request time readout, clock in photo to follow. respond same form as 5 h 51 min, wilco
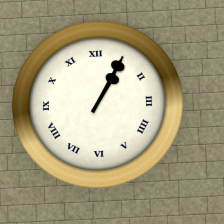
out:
1 h 05 min
